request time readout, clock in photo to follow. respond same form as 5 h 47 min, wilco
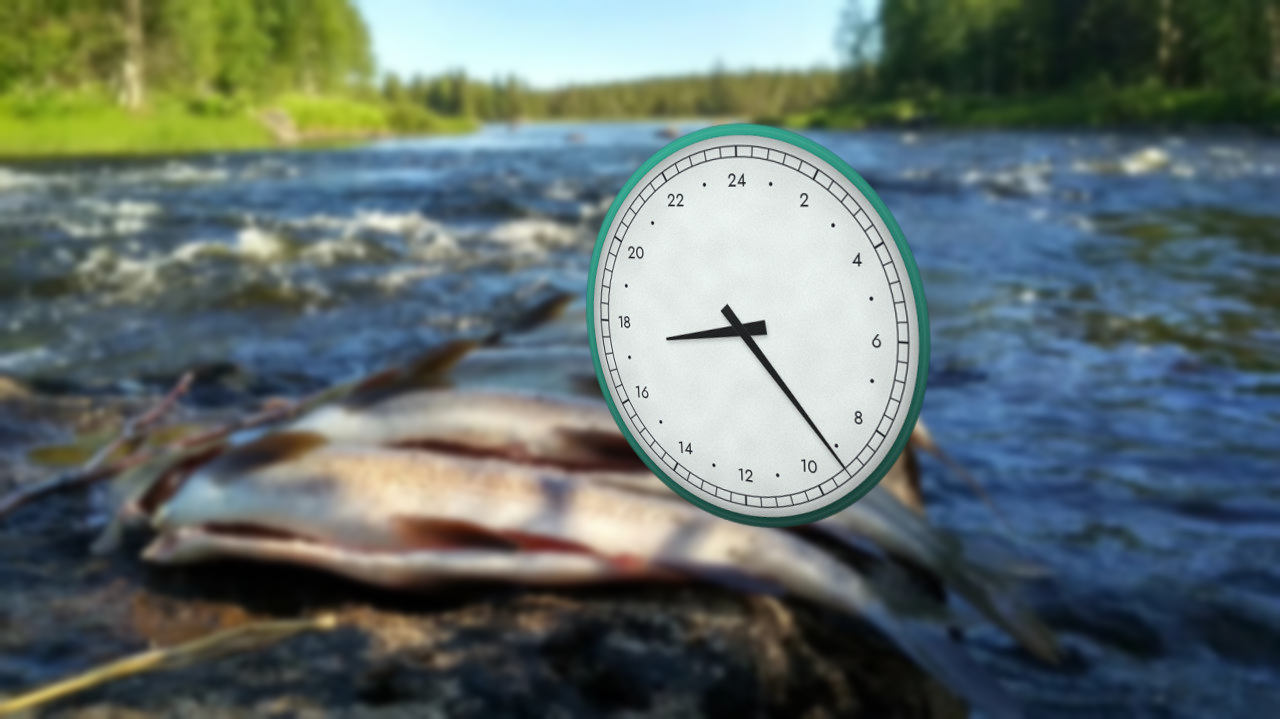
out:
17 h 23 min
